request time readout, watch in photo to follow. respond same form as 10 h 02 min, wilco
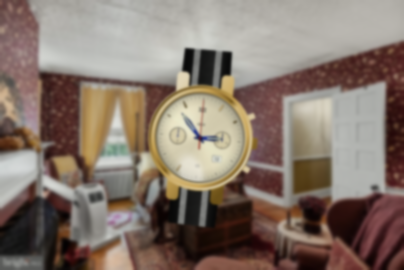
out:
2 h 53 min
